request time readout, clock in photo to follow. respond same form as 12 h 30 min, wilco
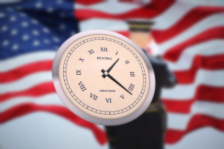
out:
1 h 22 min
